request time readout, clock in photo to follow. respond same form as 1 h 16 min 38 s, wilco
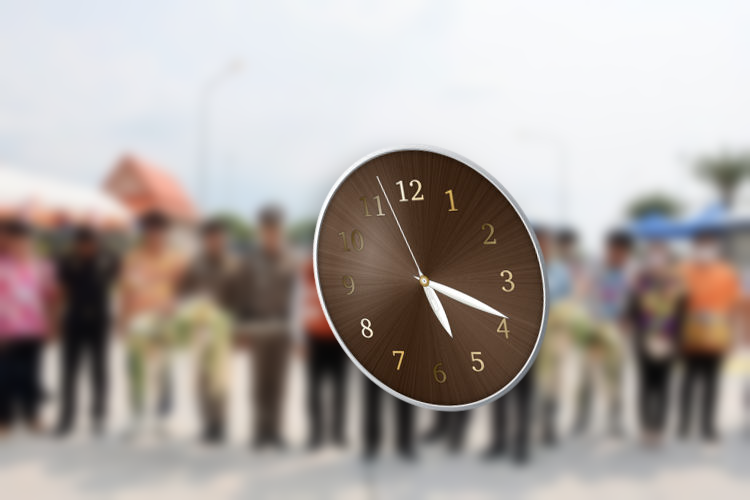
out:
5 h 18 min 57 s
